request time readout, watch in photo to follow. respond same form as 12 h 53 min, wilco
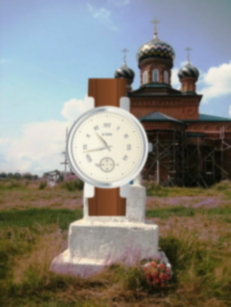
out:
10 h 43 min
